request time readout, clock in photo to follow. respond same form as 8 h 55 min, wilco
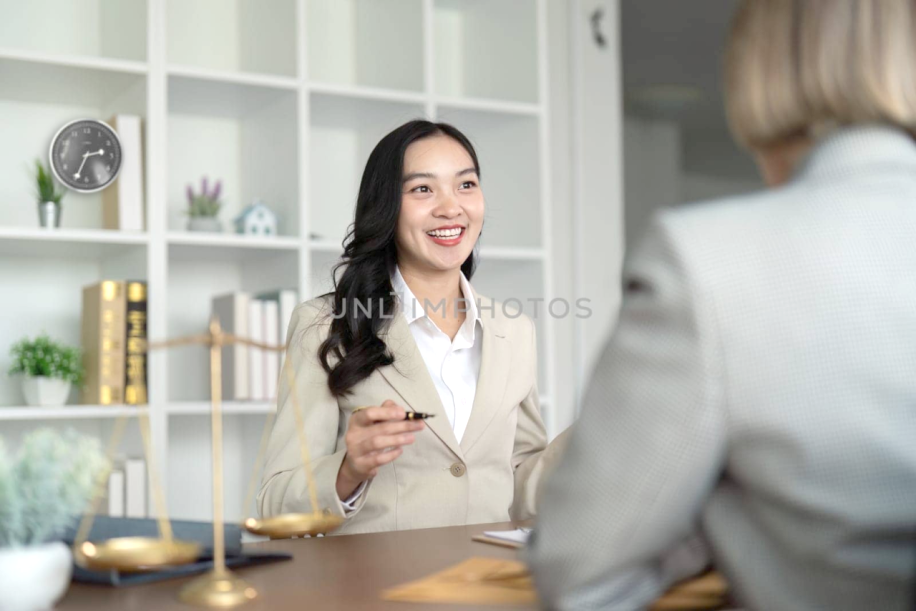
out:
2 h 34 min
